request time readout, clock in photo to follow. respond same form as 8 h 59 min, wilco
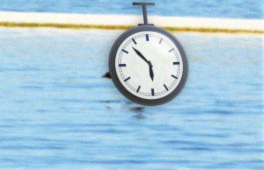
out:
5 h 53 min
